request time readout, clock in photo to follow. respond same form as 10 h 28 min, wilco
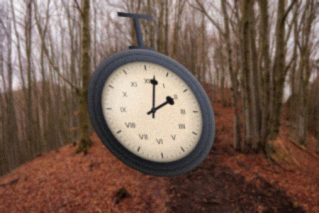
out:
2 h 02 min
